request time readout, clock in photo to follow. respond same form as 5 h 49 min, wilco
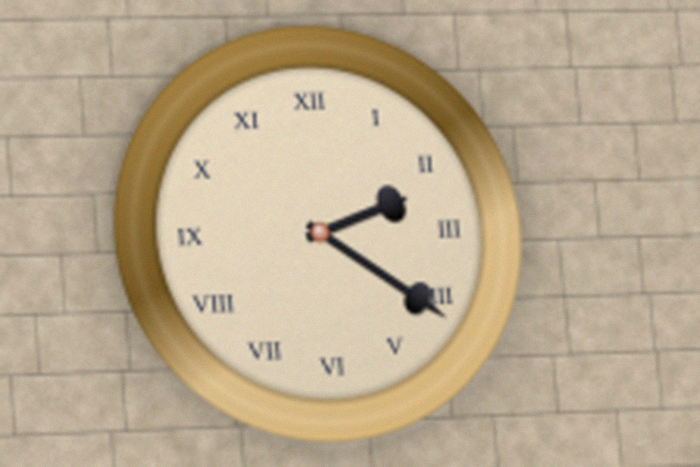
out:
2 h 21 min
